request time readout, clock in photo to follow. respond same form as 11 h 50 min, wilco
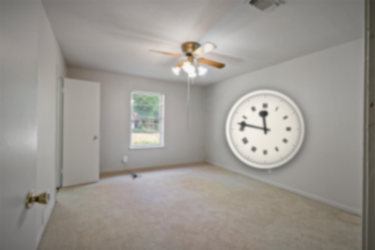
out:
11 h 47 min
